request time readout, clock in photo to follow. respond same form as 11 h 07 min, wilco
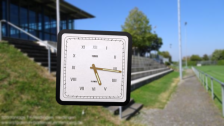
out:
5 h 16 min
